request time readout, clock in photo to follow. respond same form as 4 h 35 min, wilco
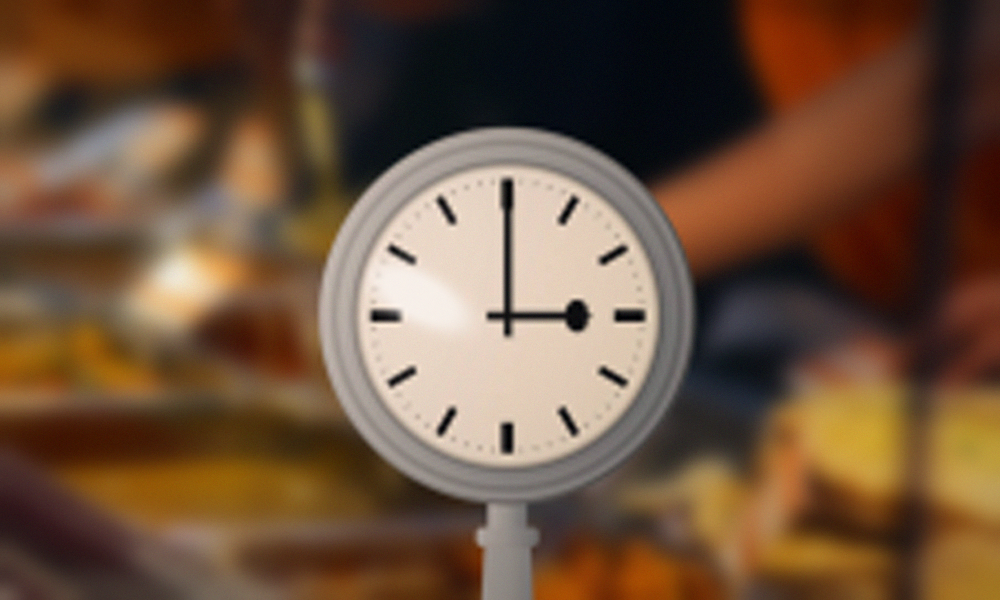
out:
3 h 00 min
